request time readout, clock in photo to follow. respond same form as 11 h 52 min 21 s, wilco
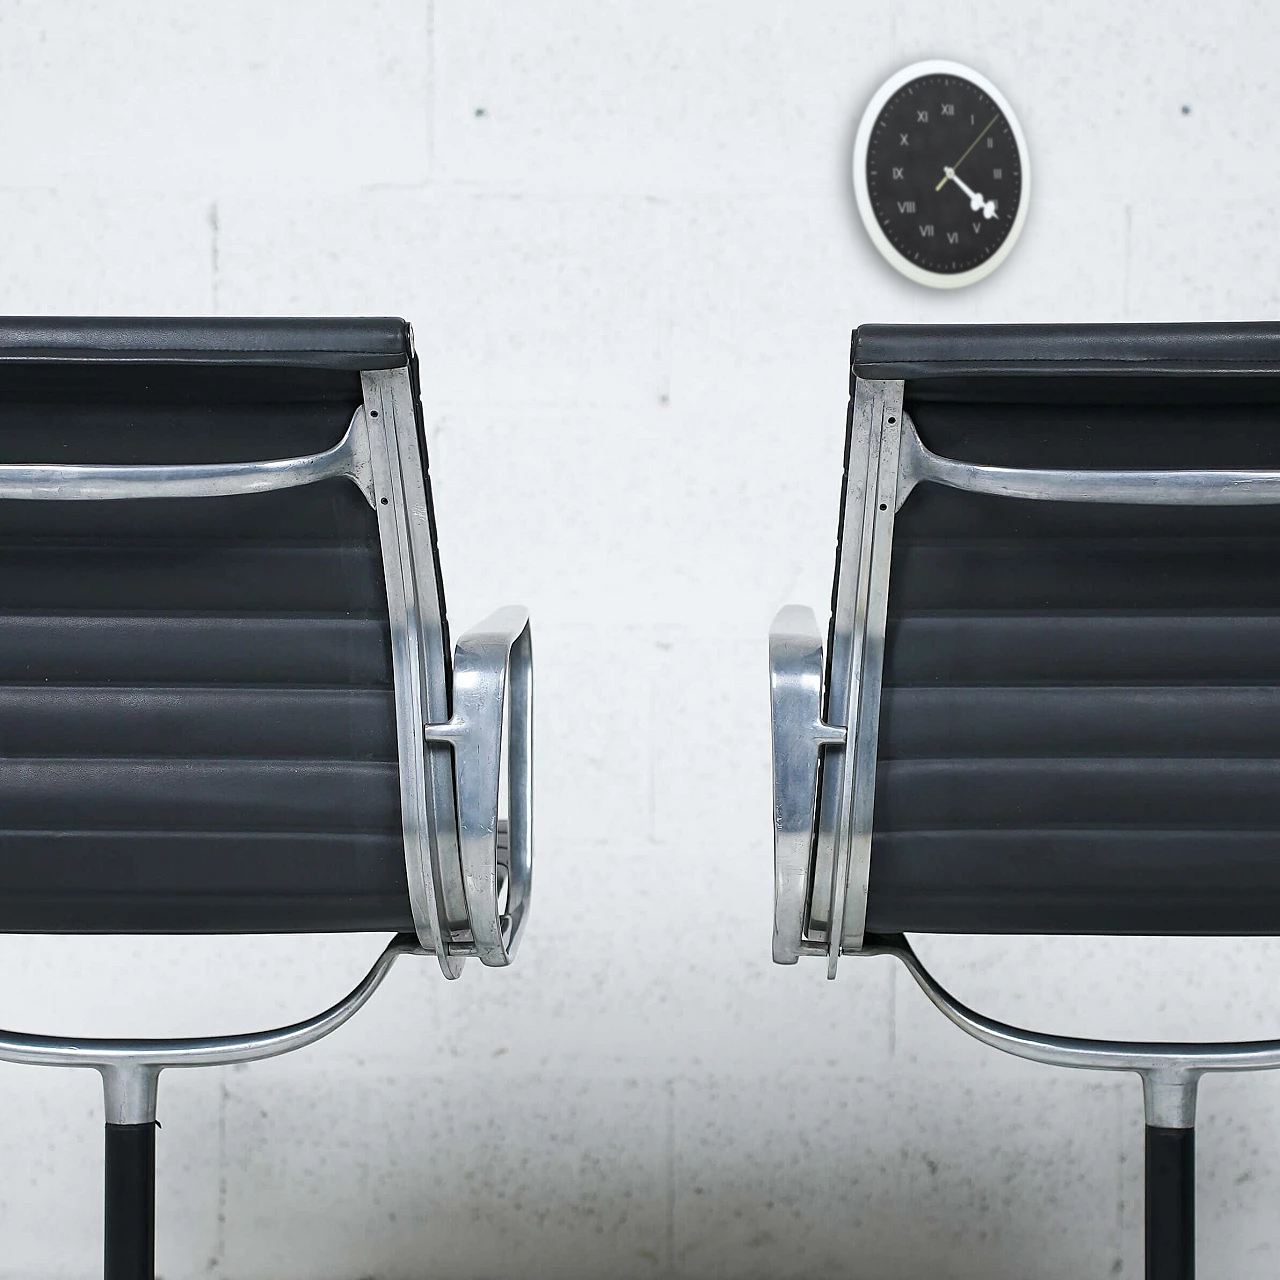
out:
4 h 21 min 08 s
